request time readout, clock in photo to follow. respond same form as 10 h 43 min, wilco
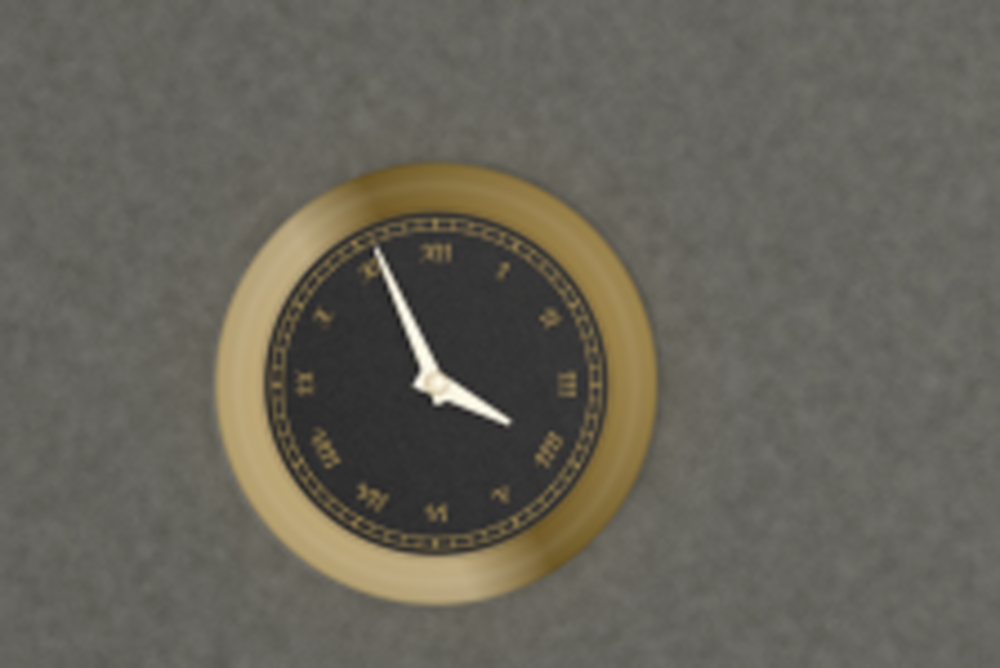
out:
3 h 56 min
